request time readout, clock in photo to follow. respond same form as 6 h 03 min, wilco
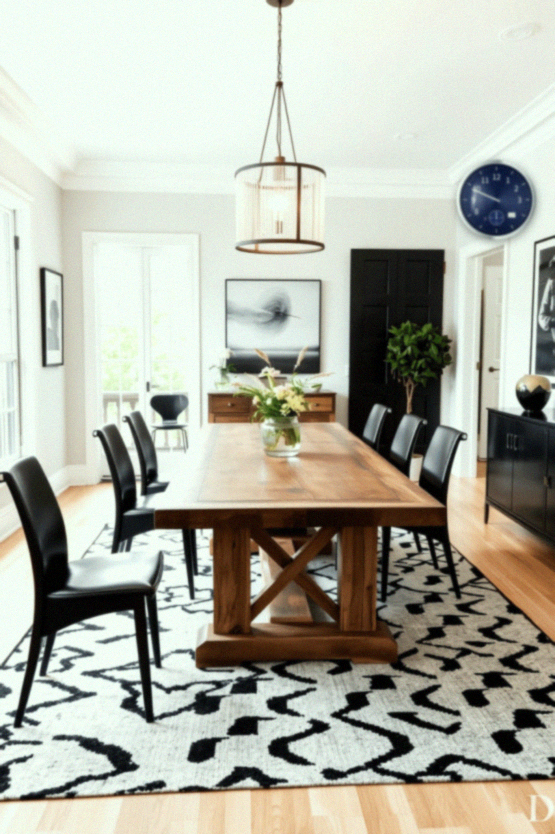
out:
9 h 49 min
